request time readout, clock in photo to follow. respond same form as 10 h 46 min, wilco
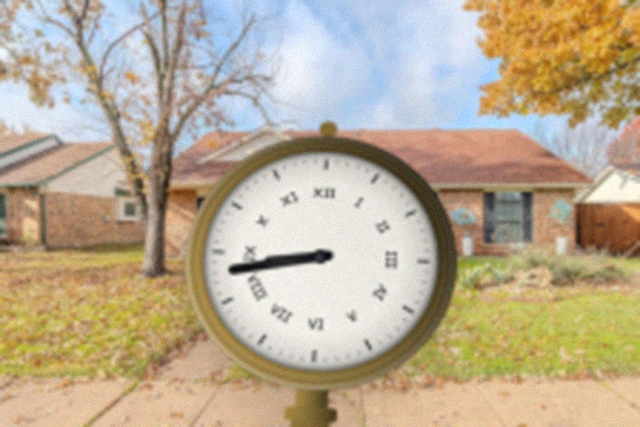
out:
8 h 43 min
